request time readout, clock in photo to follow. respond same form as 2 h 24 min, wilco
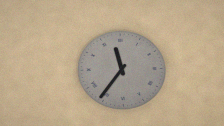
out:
11 h 36 min
